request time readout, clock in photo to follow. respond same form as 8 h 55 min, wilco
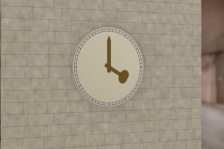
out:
4 h 00 min
